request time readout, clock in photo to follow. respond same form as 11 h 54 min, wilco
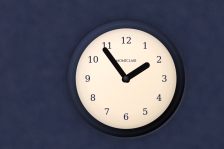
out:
1 h 54 min
